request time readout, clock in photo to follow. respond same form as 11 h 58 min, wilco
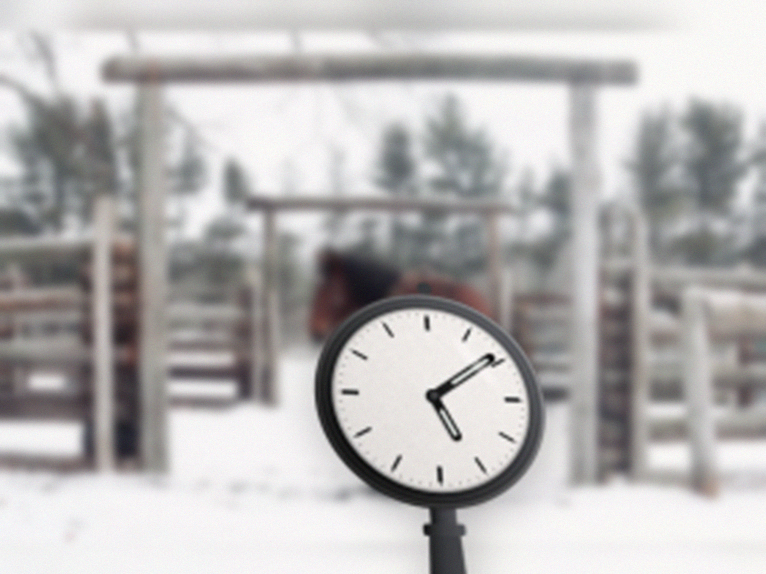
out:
5 h 09 min
